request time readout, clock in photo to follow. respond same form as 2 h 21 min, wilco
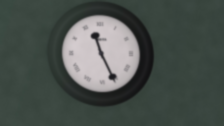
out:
11 h 26 min
